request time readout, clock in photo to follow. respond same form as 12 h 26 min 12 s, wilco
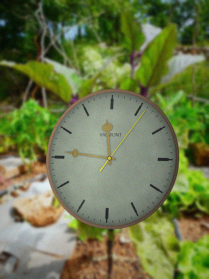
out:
11 h 46 min 06 s
